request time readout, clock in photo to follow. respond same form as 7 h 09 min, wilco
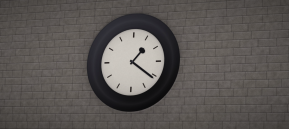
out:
1 h 21 min
